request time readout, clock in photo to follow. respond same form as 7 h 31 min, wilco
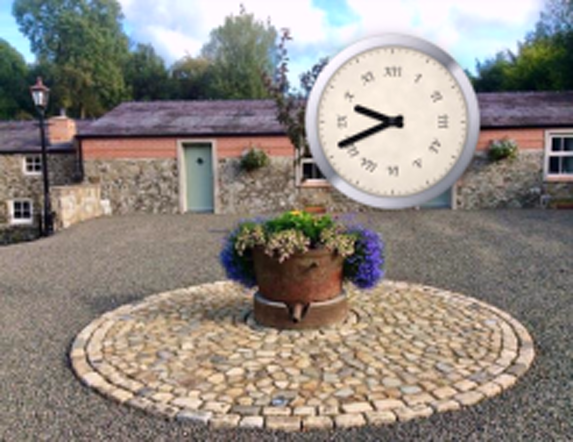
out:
9 h 41 min
